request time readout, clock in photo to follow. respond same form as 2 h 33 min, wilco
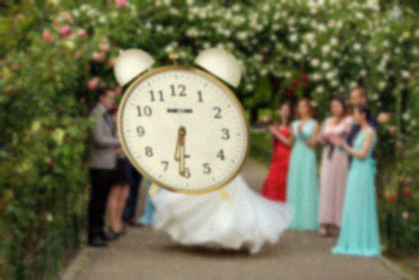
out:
6 h 31 min
